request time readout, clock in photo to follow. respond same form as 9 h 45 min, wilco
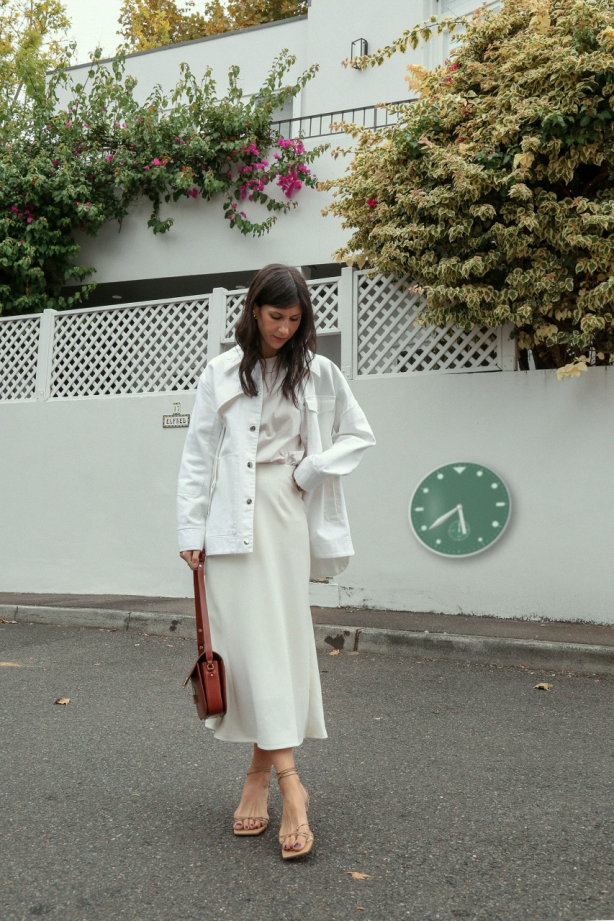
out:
5 h 39 min
